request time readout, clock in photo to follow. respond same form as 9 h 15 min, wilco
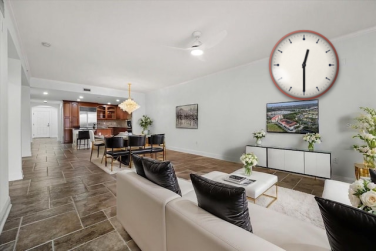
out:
12 h 30 min
